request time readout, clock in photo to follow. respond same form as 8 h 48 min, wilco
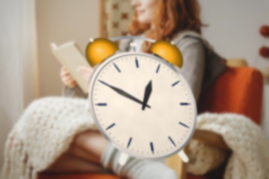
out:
12 h 50 min
